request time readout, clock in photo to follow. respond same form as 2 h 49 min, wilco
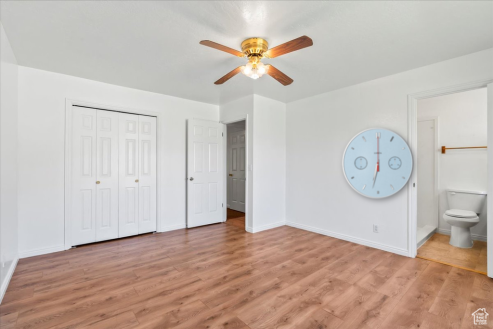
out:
6 h 32 min
